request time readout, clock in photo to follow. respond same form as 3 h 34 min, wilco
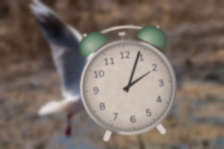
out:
2 h 04 min
